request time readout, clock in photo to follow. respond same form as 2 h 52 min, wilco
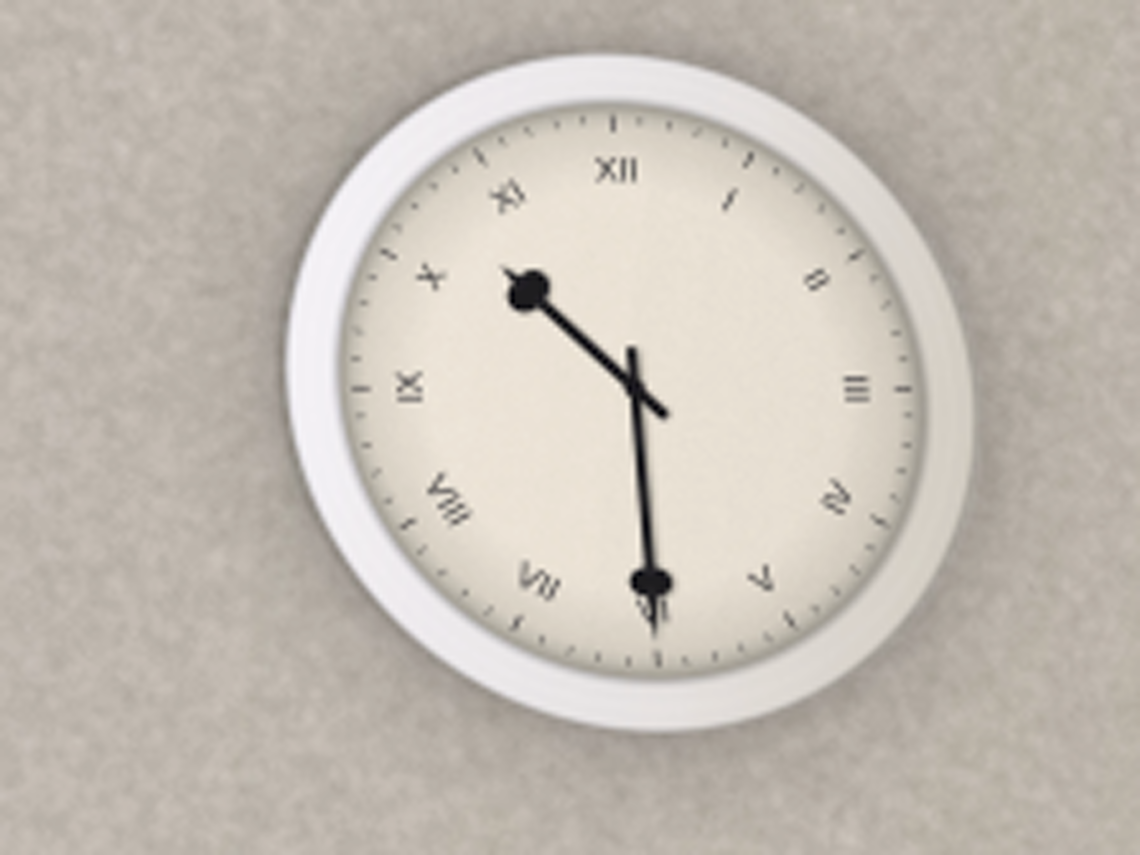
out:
10 h 30 min
